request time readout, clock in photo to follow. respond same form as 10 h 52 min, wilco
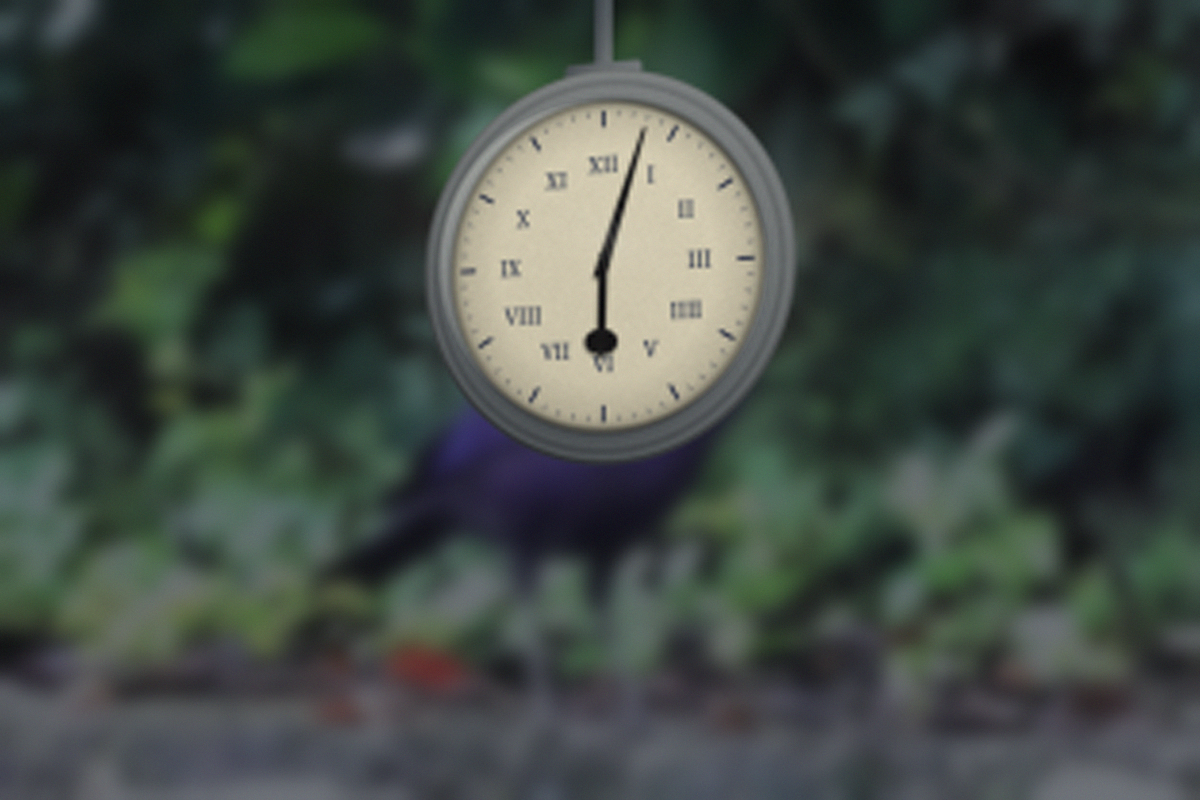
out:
6 h 03 min
